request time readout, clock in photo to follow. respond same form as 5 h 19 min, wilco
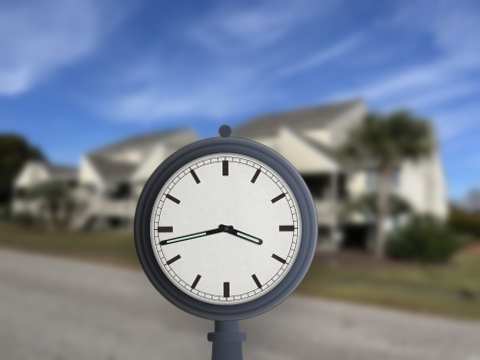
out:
3 h 43 min
